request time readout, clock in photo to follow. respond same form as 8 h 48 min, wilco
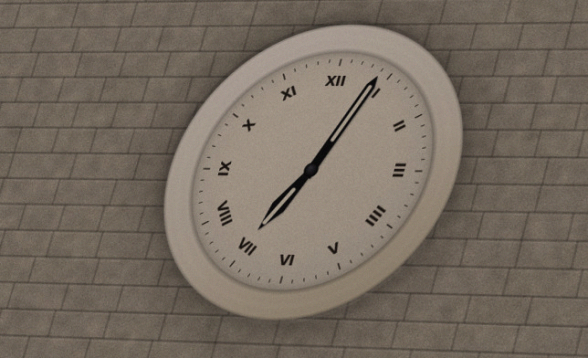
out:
7 h 04 min
